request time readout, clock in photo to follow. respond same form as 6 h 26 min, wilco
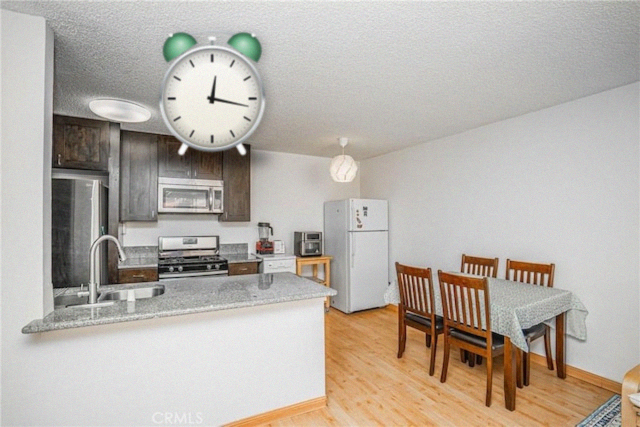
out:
12 h 17 min
